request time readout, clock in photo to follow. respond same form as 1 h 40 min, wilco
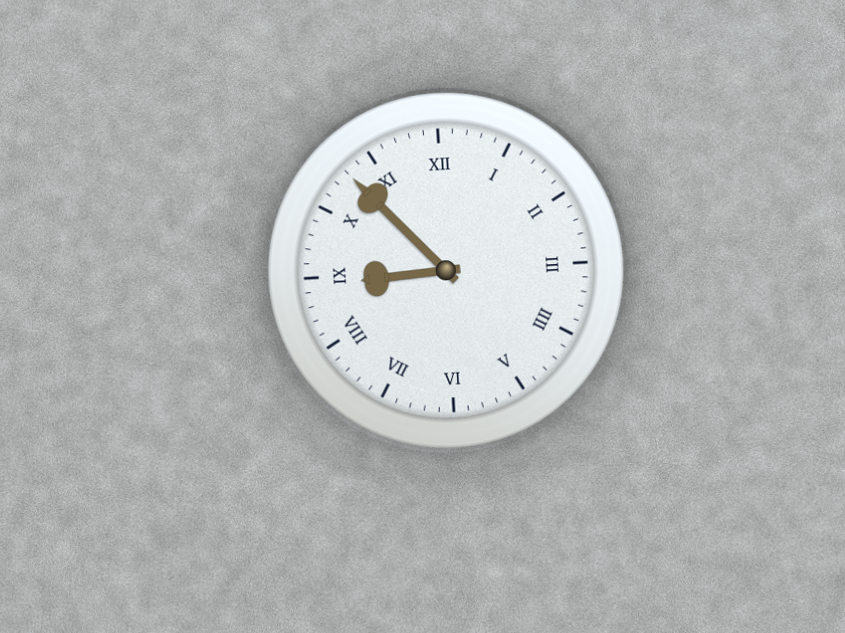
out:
8 h 53 min
